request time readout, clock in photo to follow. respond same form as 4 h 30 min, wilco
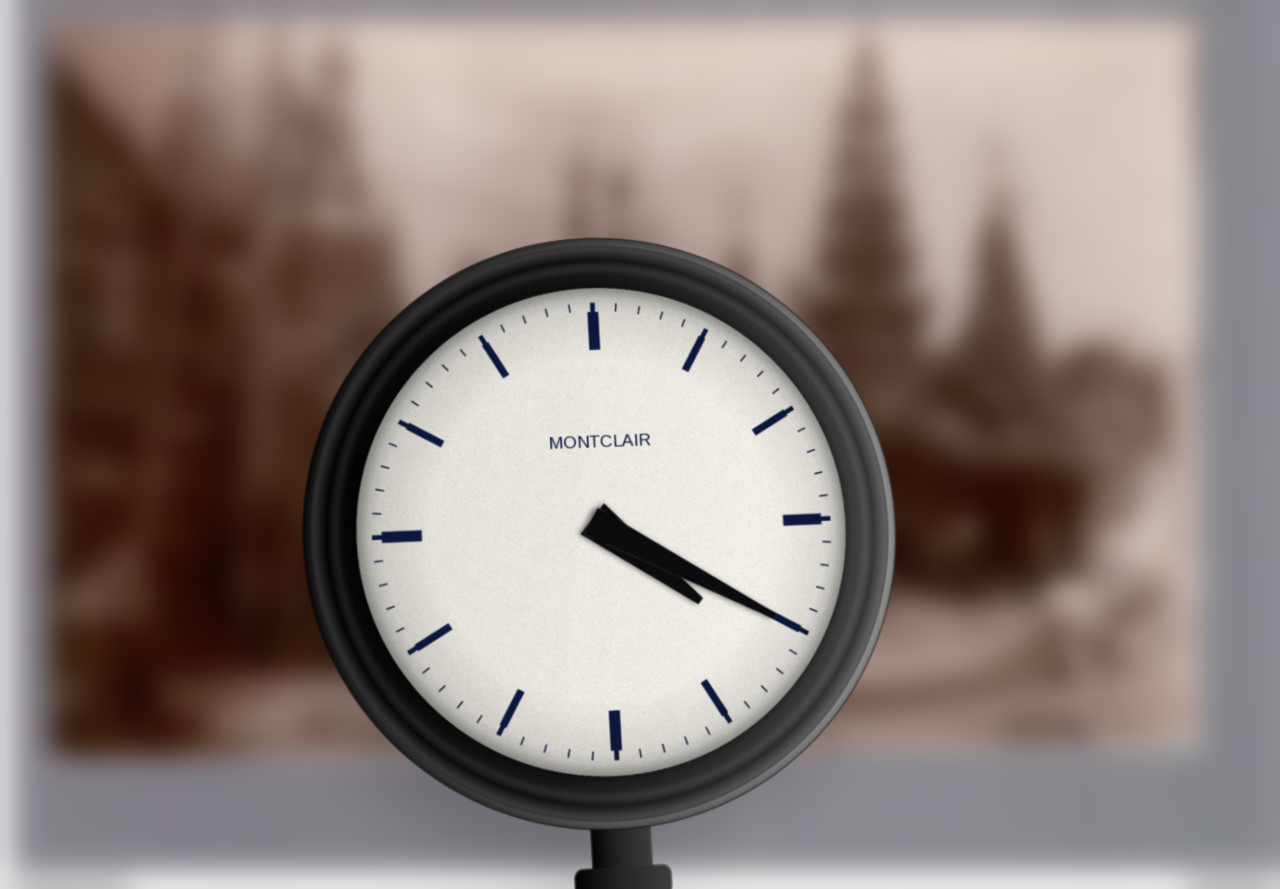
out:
4 h 20 min
